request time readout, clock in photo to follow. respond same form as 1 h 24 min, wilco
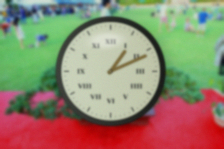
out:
1 h 11 min
